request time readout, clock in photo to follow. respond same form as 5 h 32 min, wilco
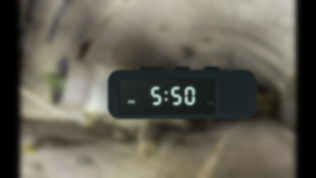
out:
5 h 50 min
